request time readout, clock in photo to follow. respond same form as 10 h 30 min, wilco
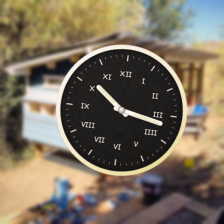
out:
10 h 17 min
